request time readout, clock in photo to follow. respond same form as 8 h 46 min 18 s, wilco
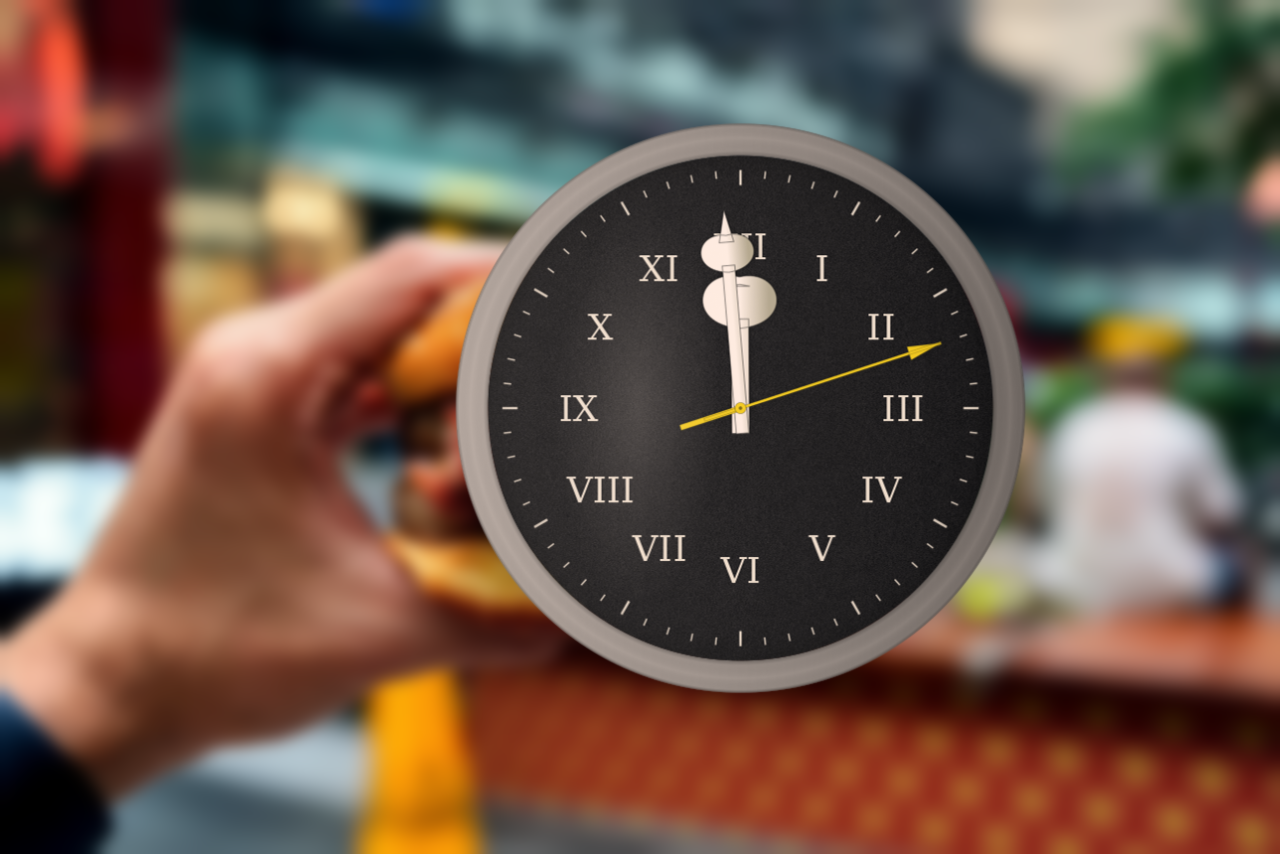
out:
11 h 59 min 12 s
